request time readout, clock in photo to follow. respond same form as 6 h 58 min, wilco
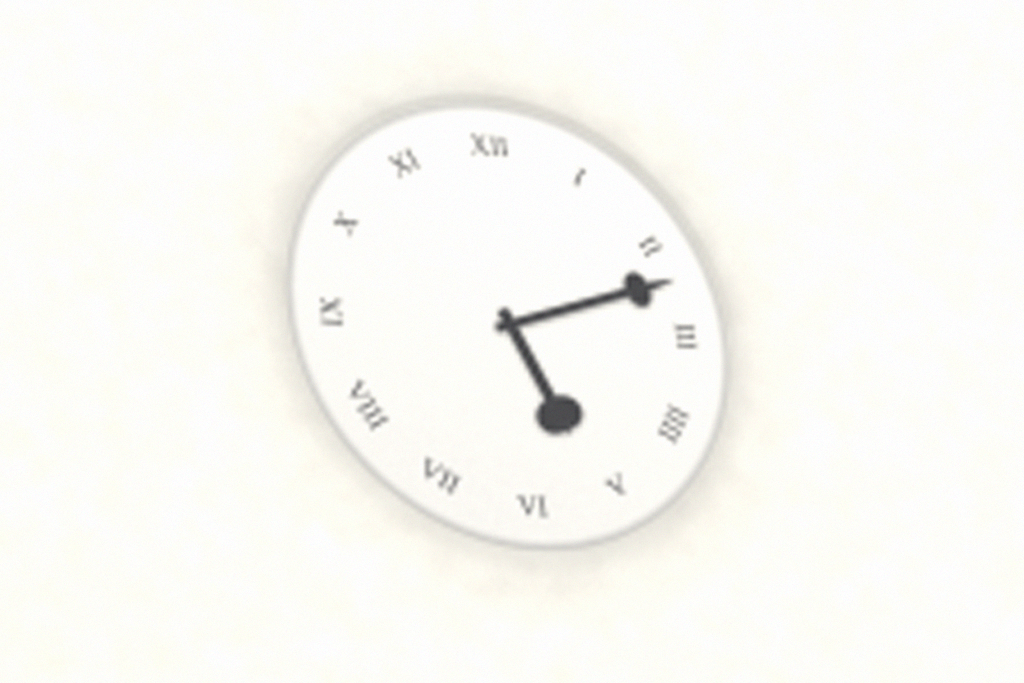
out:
5 h 12 min
